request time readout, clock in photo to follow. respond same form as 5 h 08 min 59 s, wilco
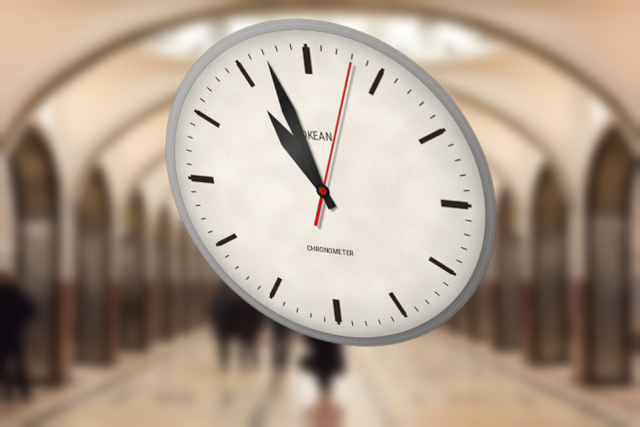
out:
10 h 57 min 03 s
